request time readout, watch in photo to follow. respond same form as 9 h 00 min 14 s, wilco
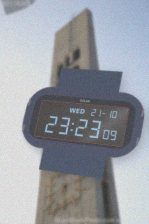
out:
23 h 23 min 09 s
